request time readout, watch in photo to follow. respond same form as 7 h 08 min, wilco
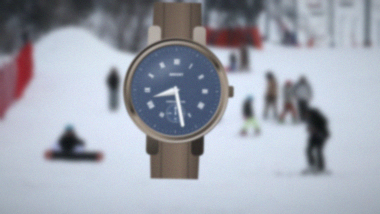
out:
8 h 28 min
